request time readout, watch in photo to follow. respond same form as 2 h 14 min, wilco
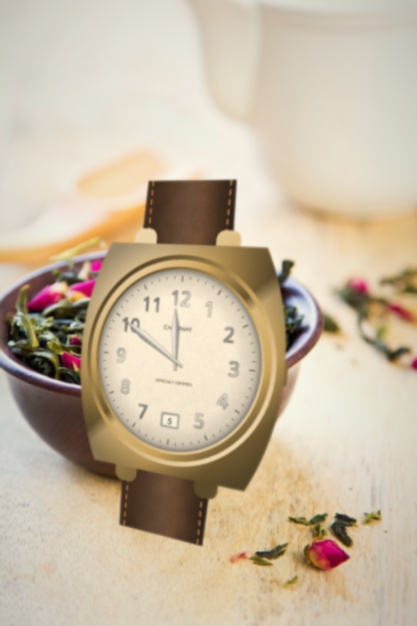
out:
11 h 50 min
